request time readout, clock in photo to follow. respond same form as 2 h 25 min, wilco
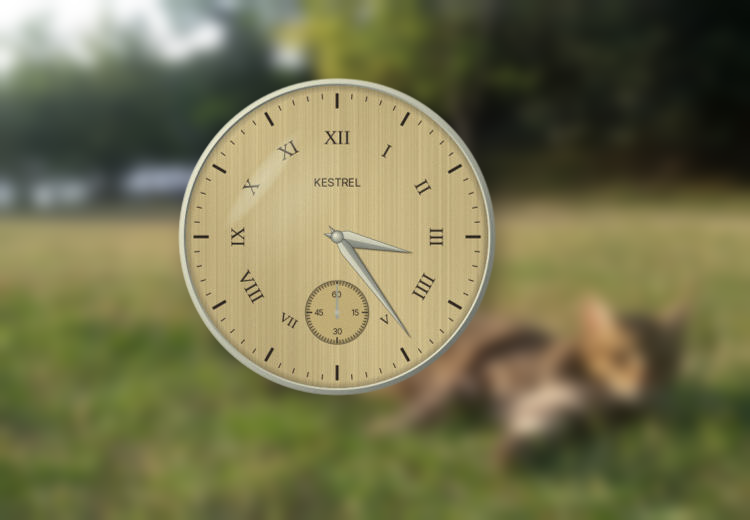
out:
3 h 24 min
